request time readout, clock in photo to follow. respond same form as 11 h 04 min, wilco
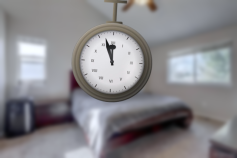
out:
11 h 57 min
